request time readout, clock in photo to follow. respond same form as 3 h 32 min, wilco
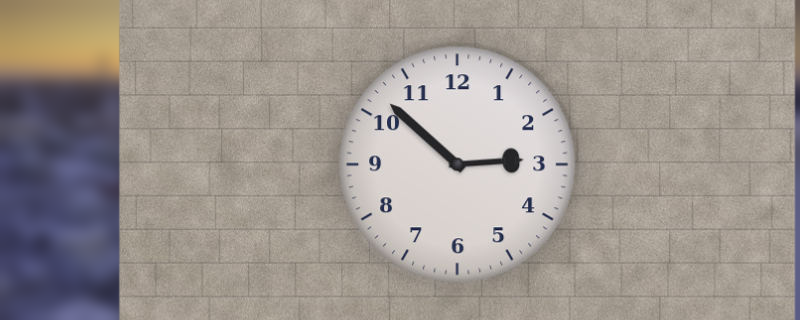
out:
2 h 52 min
